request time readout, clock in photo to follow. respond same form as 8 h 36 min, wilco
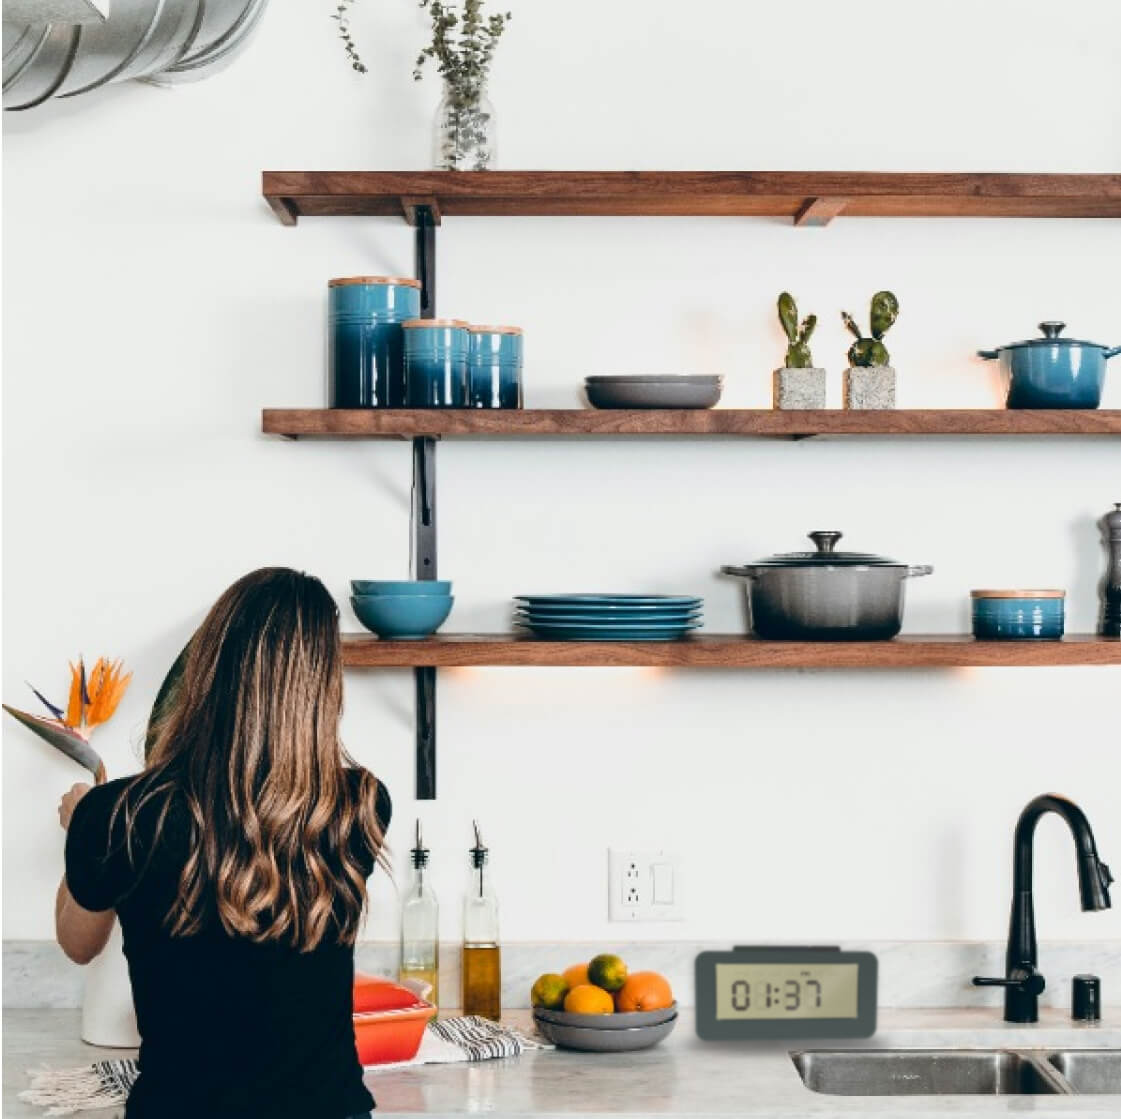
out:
1 h 37 min
